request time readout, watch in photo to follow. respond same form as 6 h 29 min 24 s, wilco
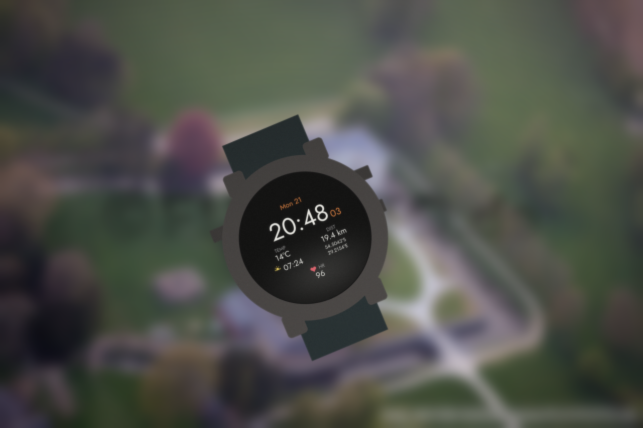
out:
20 h 48 min 03 s
